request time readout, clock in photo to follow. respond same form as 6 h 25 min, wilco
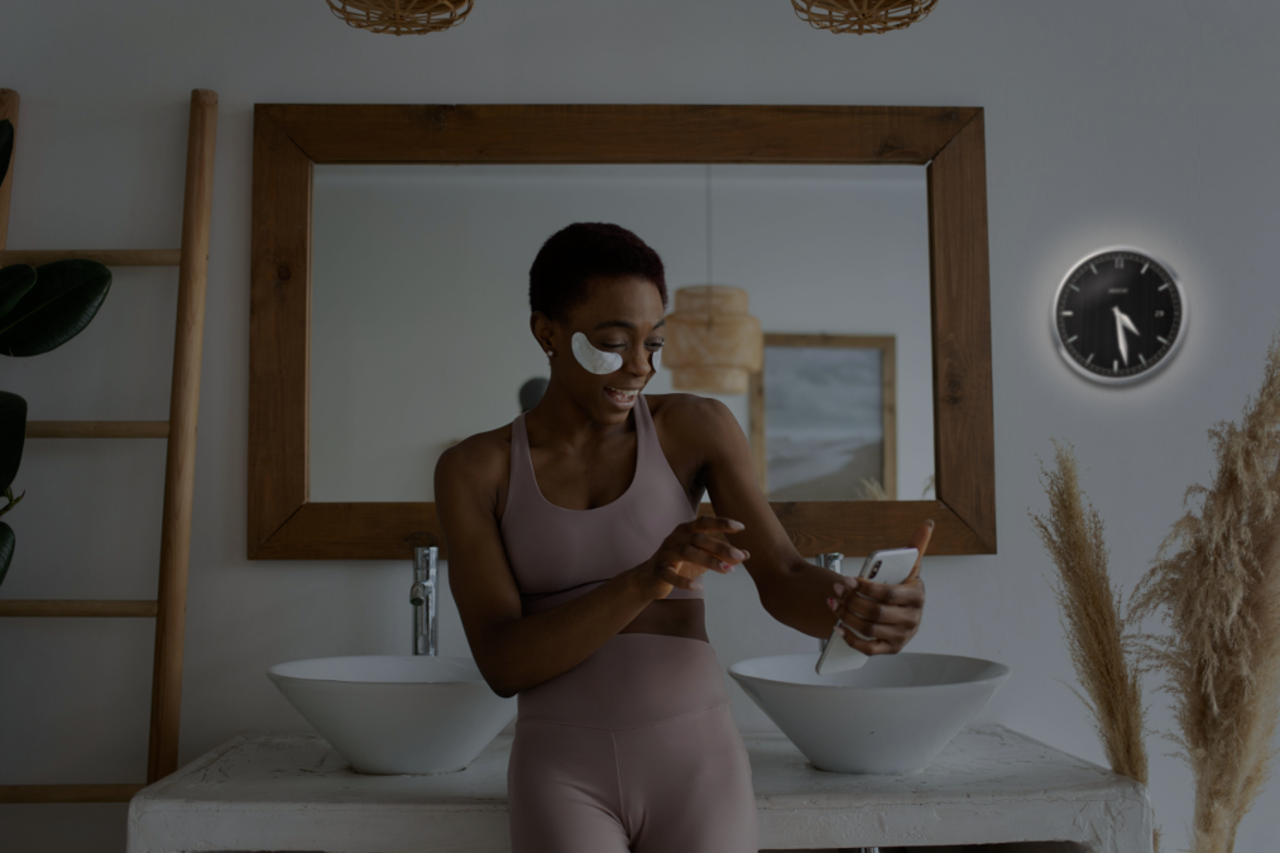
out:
4 h 28 min
